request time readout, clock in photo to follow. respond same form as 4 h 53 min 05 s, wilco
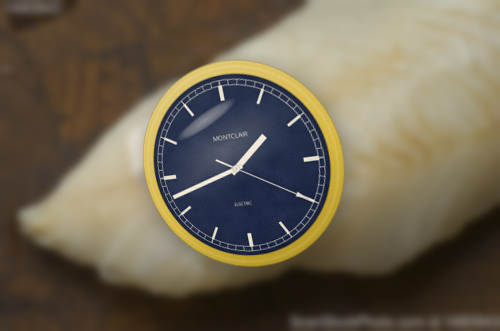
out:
1 h 42 min 20 s
